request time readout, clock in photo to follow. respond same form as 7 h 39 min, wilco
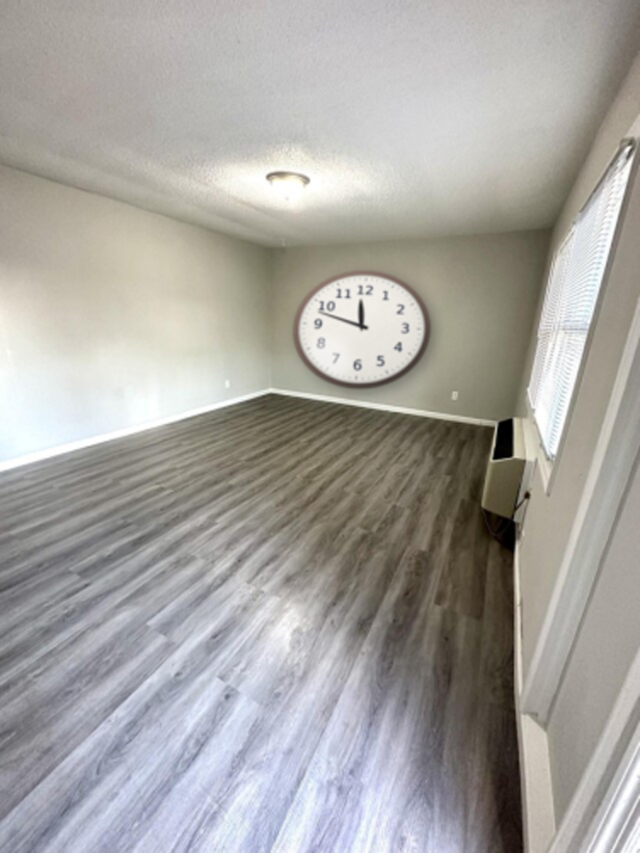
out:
11 h 48 min
